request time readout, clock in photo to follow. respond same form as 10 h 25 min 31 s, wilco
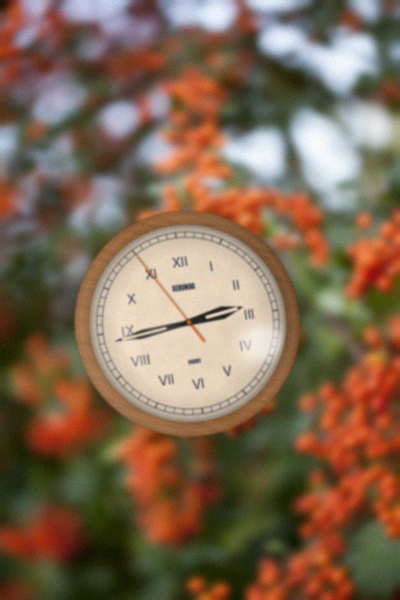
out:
2 h 43 min 55 s
